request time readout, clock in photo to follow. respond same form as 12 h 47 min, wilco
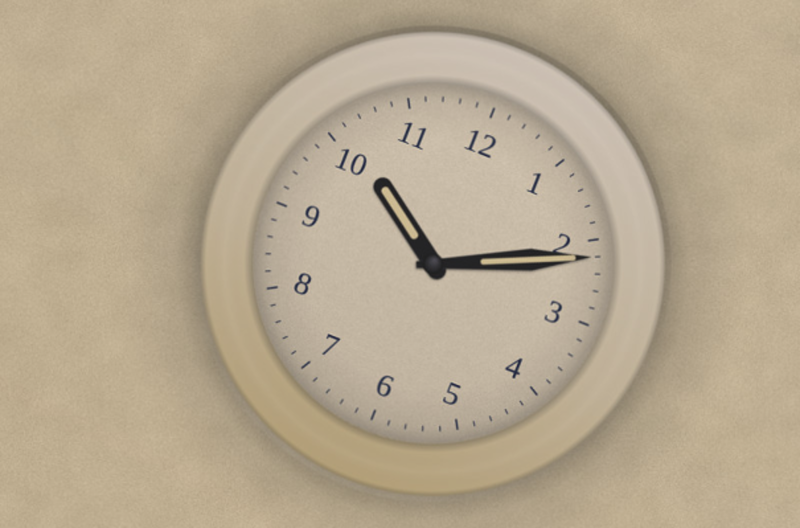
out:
10 h 11 min
